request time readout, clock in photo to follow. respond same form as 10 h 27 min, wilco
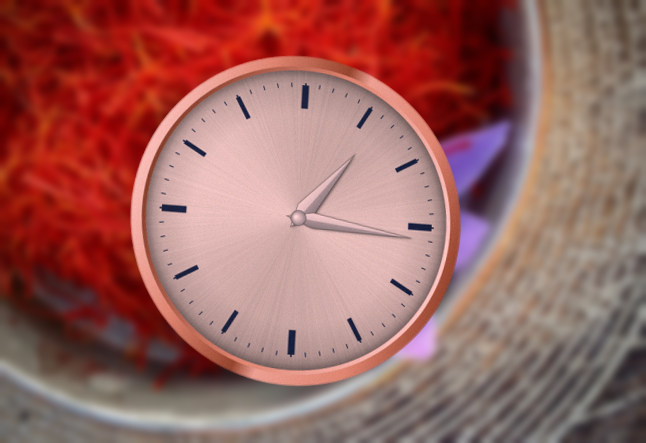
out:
1 h 16 min
